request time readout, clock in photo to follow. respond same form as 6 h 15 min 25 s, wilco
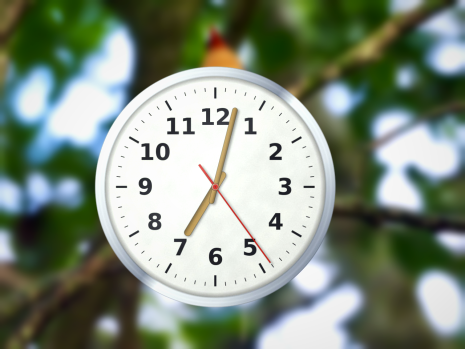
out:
7 h 02 min 24 s
